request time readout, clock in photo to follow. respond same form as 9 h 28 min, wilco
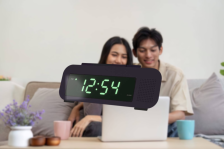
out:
12 h 54 min
